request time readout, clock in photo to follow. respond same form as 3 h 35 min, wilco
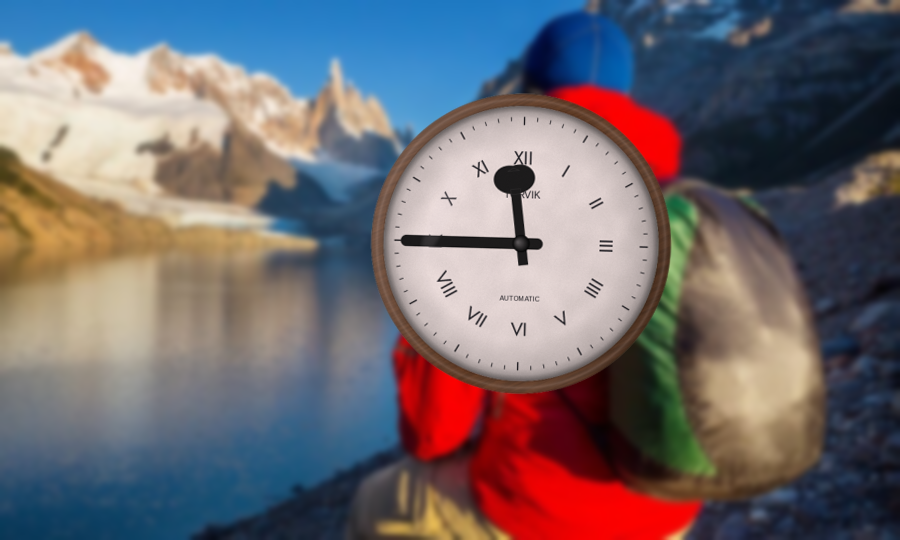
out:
11 h 45 min
